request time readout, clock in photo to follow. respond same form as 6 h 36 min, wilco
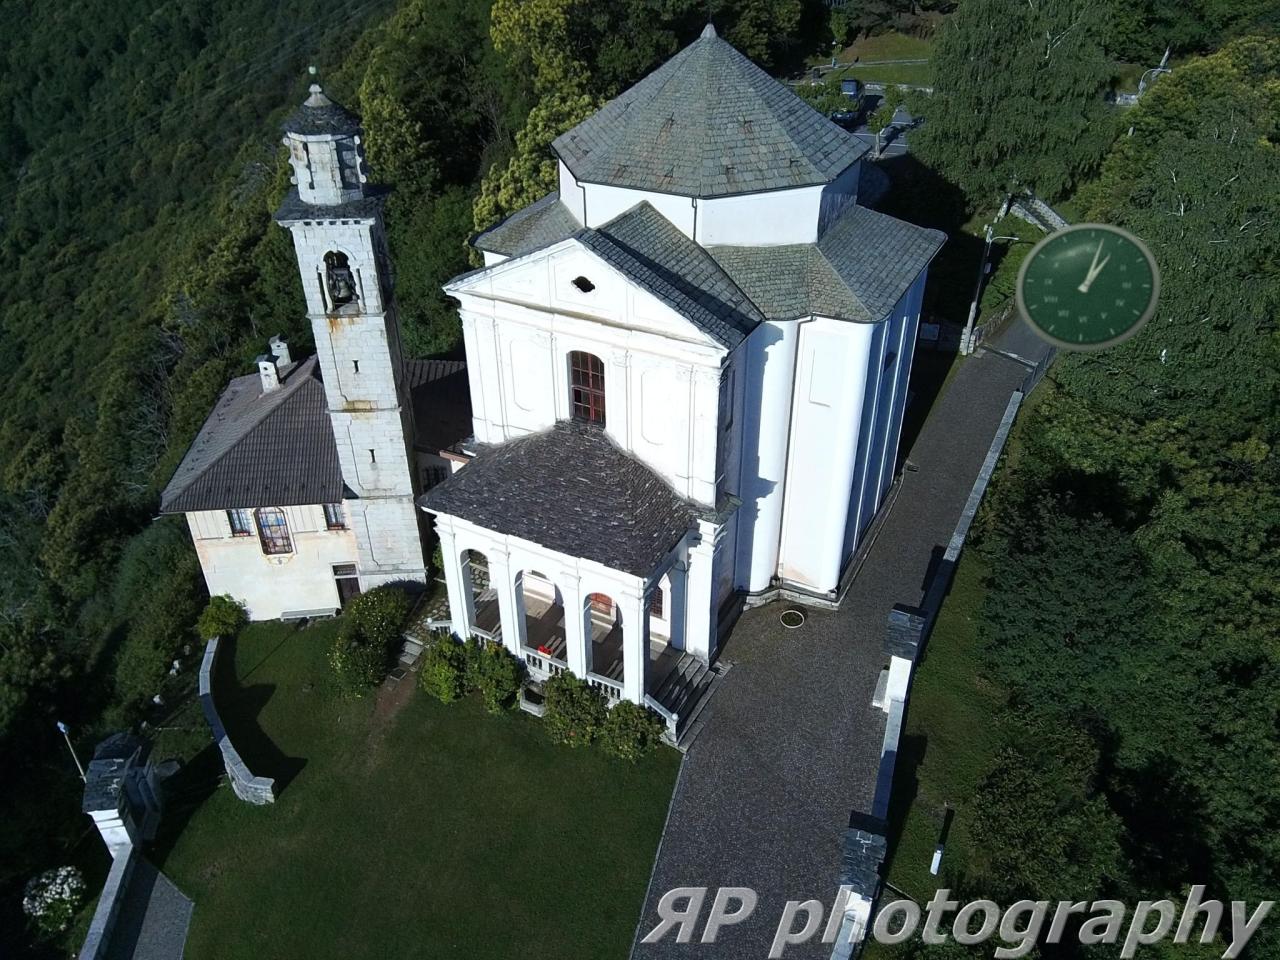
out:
1 h 02 min
